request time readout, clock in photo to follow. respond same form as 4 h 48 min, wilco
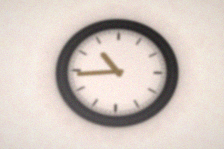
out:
10 h 44 min
